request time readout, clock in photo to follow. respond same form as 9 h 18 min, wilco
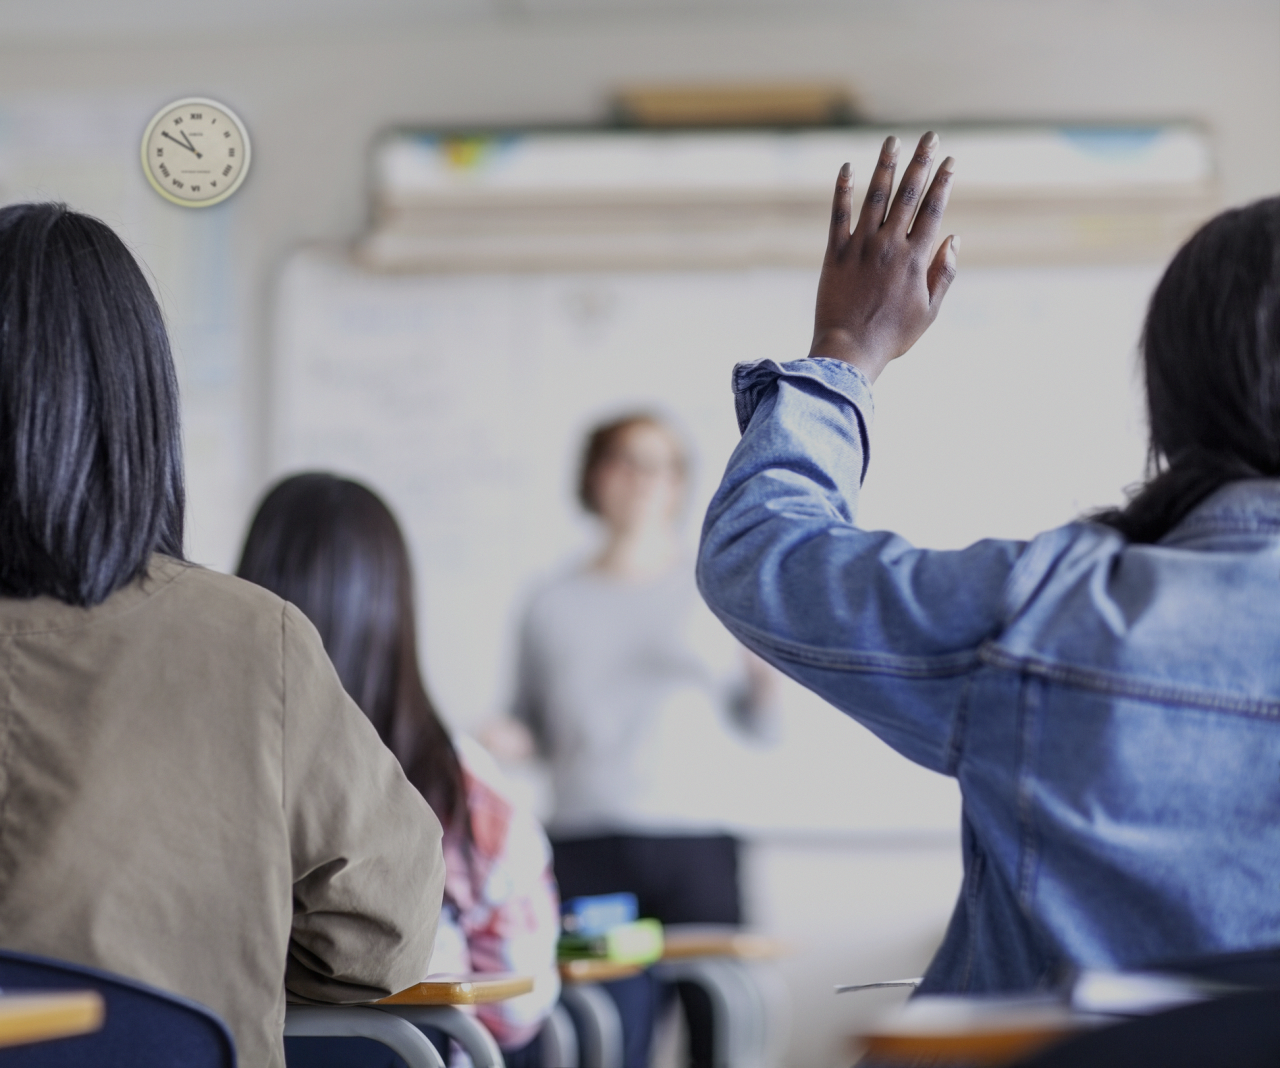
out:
10 h 50 min
